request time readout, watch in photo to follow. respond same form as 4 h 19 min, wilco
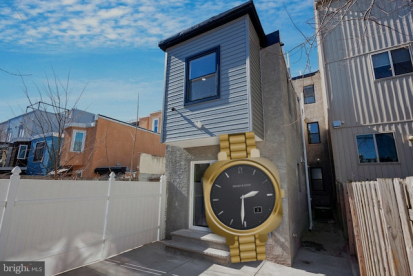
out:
2 h 31 min
